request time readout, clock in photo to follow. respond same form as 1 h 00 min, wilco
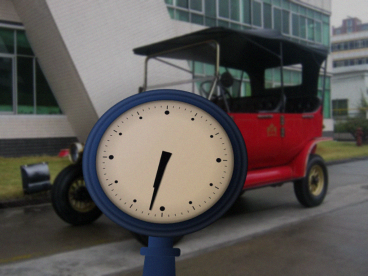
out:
6 h 32 min
